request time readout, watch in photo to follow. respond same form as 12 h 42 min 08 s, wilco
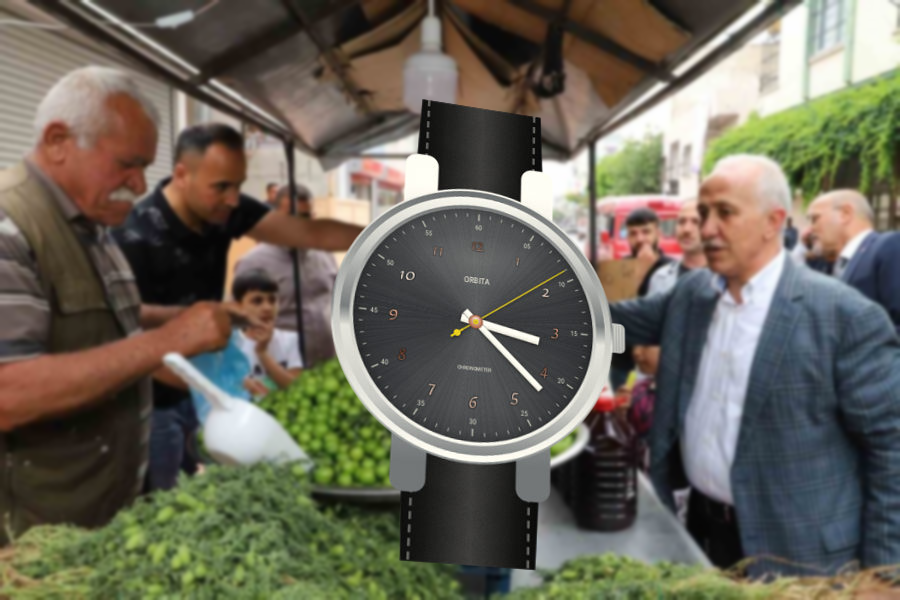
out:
3 h 22 min 09 s
